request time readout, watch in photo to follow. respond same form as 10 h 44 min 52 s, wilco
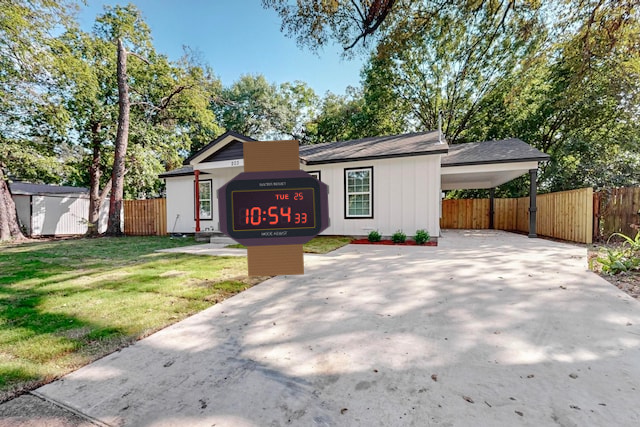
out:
10 h 54 min 33 s
